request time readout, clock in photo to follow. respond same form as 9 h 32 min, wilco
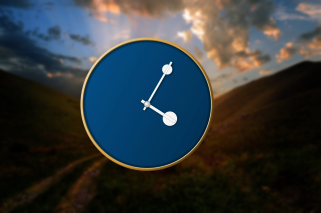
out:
4 h 05 min
